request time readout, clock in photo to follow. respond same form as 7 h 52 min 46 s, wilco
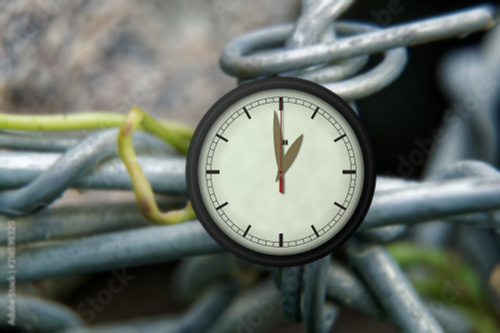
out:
12 h 59 min 00 s
